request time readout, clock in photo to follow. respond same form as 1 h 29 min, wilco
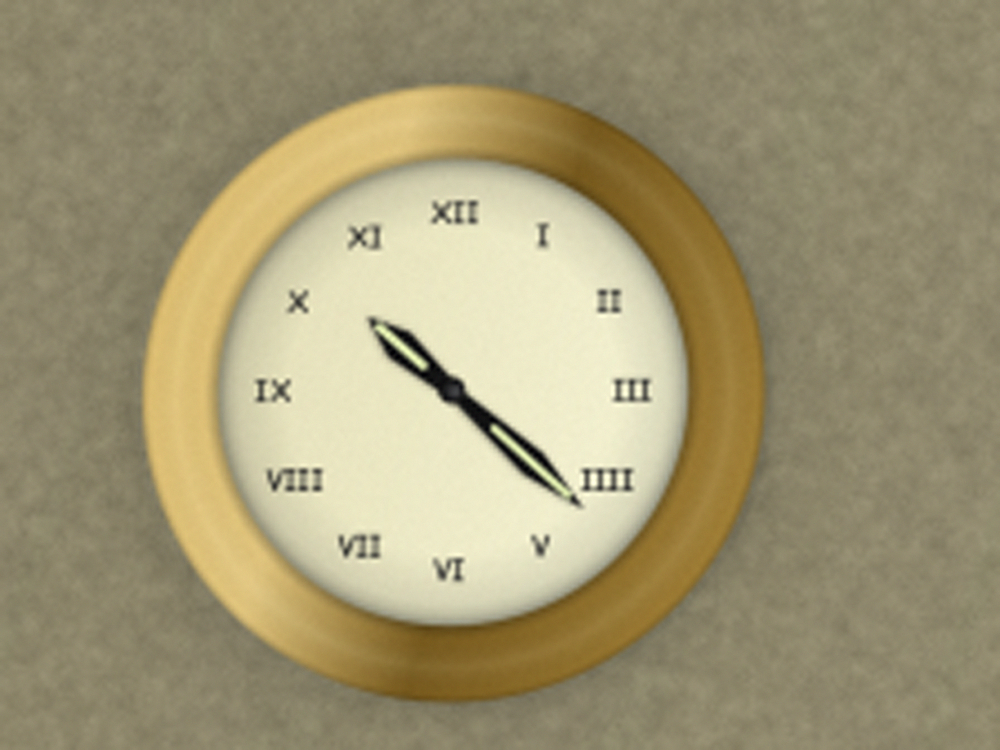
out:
10 h 22 min
